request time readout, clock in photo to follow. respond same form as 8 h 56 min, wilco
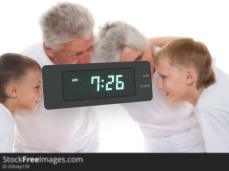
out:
7 h 26 min
